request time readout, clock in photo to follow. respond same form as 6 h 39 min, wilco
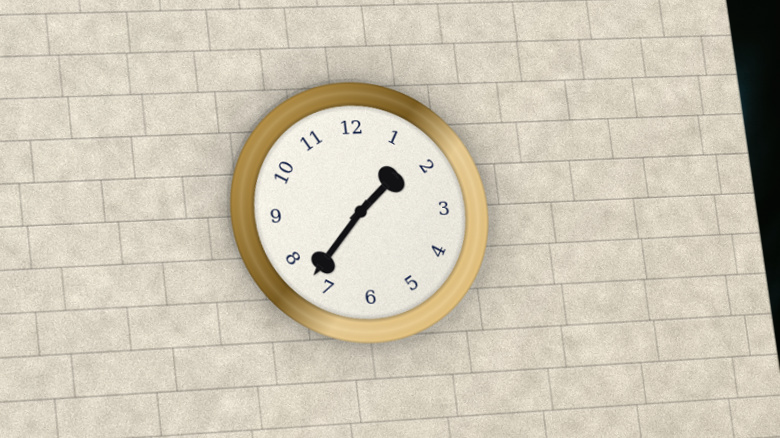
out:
1 h 37 min
